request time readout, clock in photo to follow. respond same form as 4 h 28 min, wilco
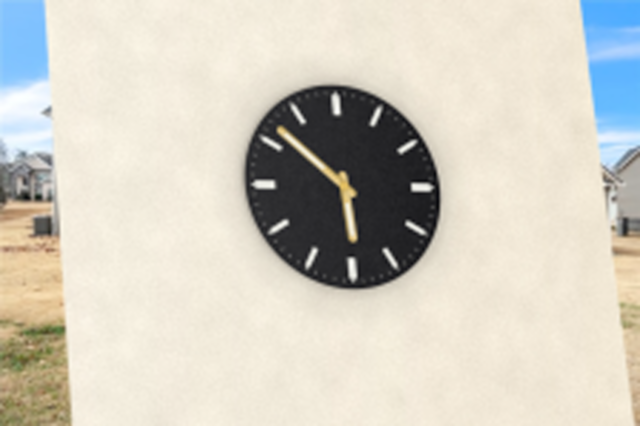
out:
5 h 52 min
